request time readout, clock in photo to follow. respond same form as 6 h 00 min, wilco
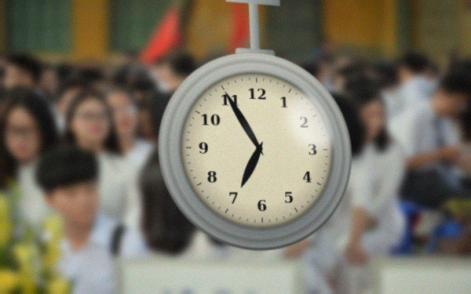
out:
6 h 55 min
